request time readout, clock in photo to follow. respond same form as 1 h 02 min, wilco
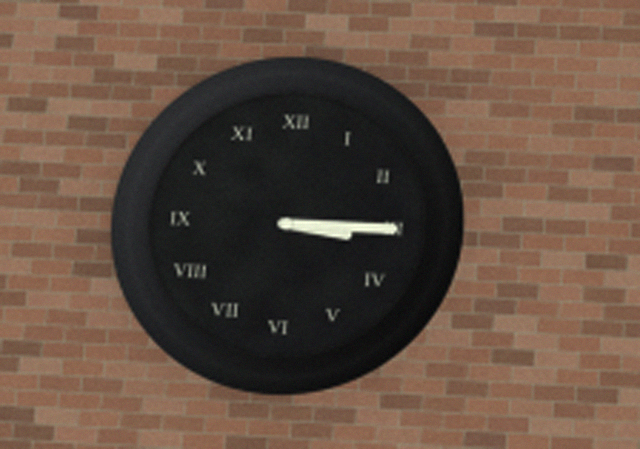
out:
3 h 15 min
